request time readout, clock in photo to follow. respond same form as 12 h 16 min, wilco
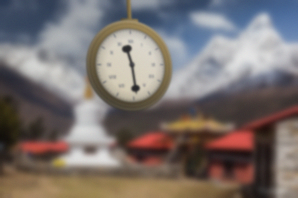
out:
11 h 29 min
